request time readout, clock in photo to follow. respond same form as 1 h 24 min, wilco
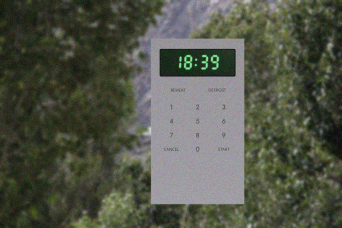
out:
18 h 39 min
